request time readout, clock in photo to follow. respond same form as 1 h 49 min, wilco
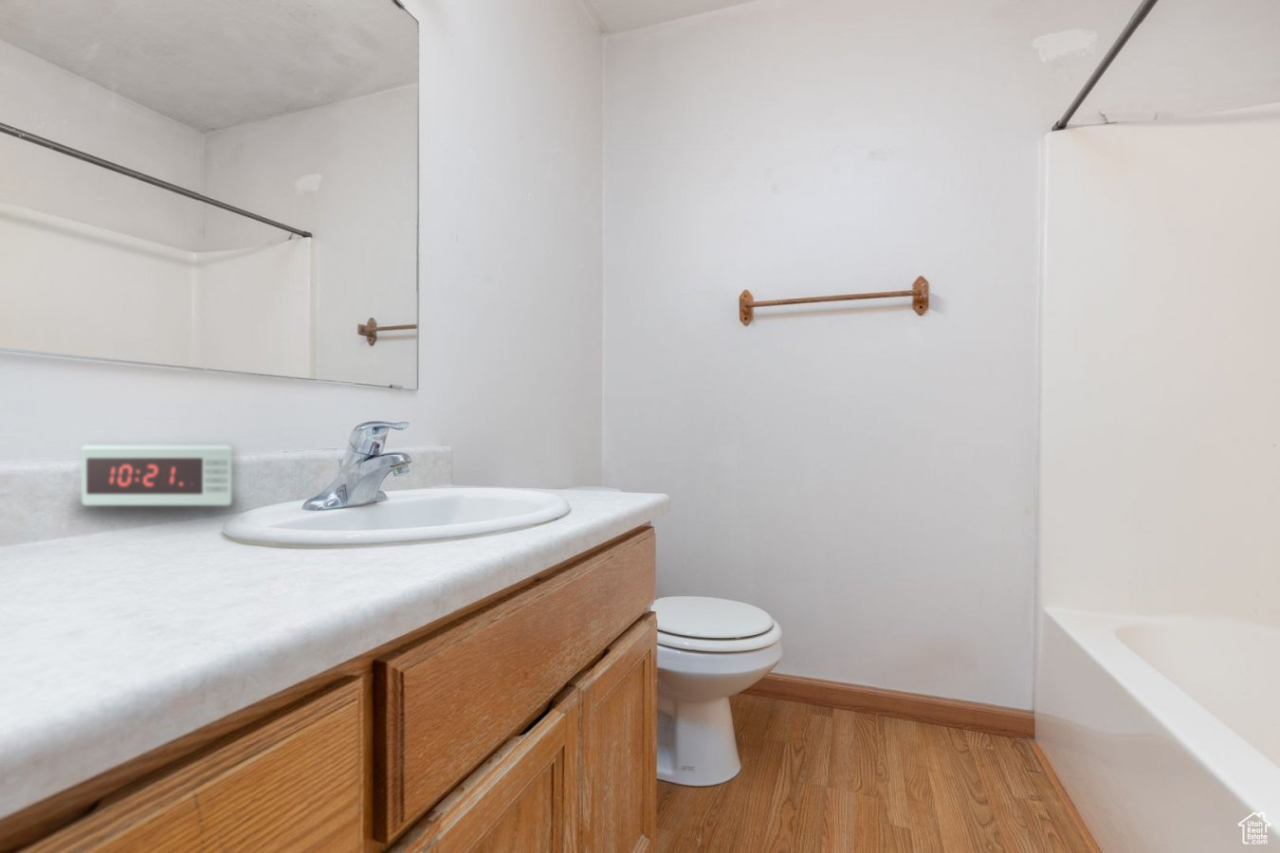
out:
10 h 21 min
